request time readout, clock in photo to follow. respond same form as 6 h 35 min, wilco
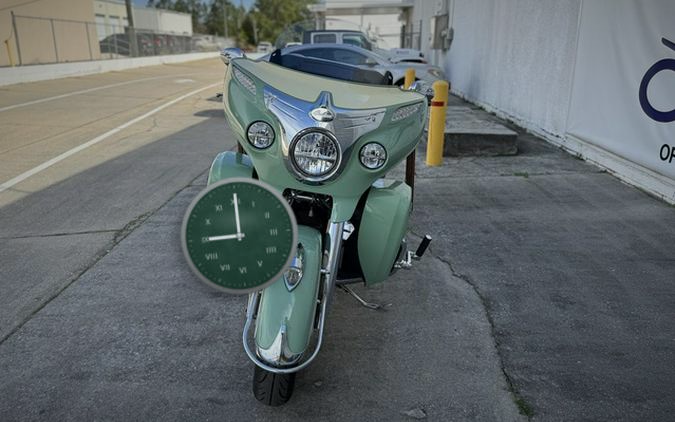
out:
9 h 00 min
